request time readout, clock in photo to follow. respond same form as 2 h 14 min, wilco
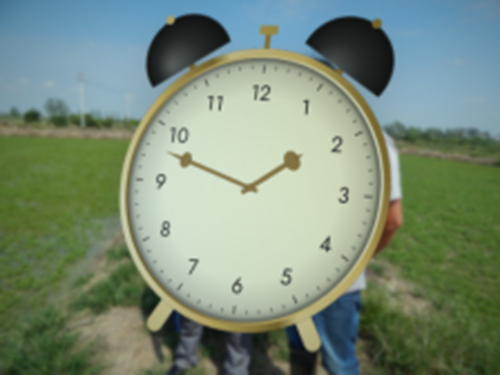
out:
1 h 48 min
